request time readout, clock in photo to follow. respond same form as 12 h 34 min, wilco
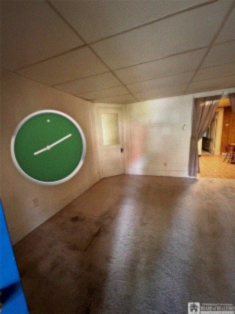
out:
8 h 10 min
